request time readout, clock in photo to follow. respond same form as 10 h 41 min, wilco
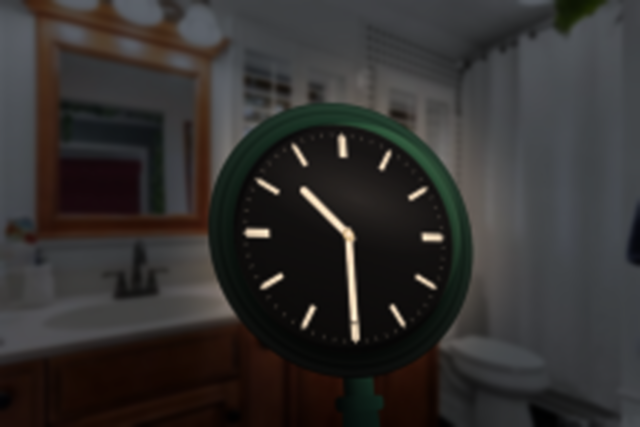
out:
10 h 30 min
